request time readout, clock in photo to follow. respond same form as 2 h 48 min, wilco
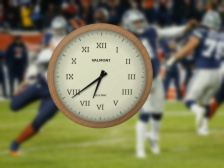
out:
6 h 39 min
